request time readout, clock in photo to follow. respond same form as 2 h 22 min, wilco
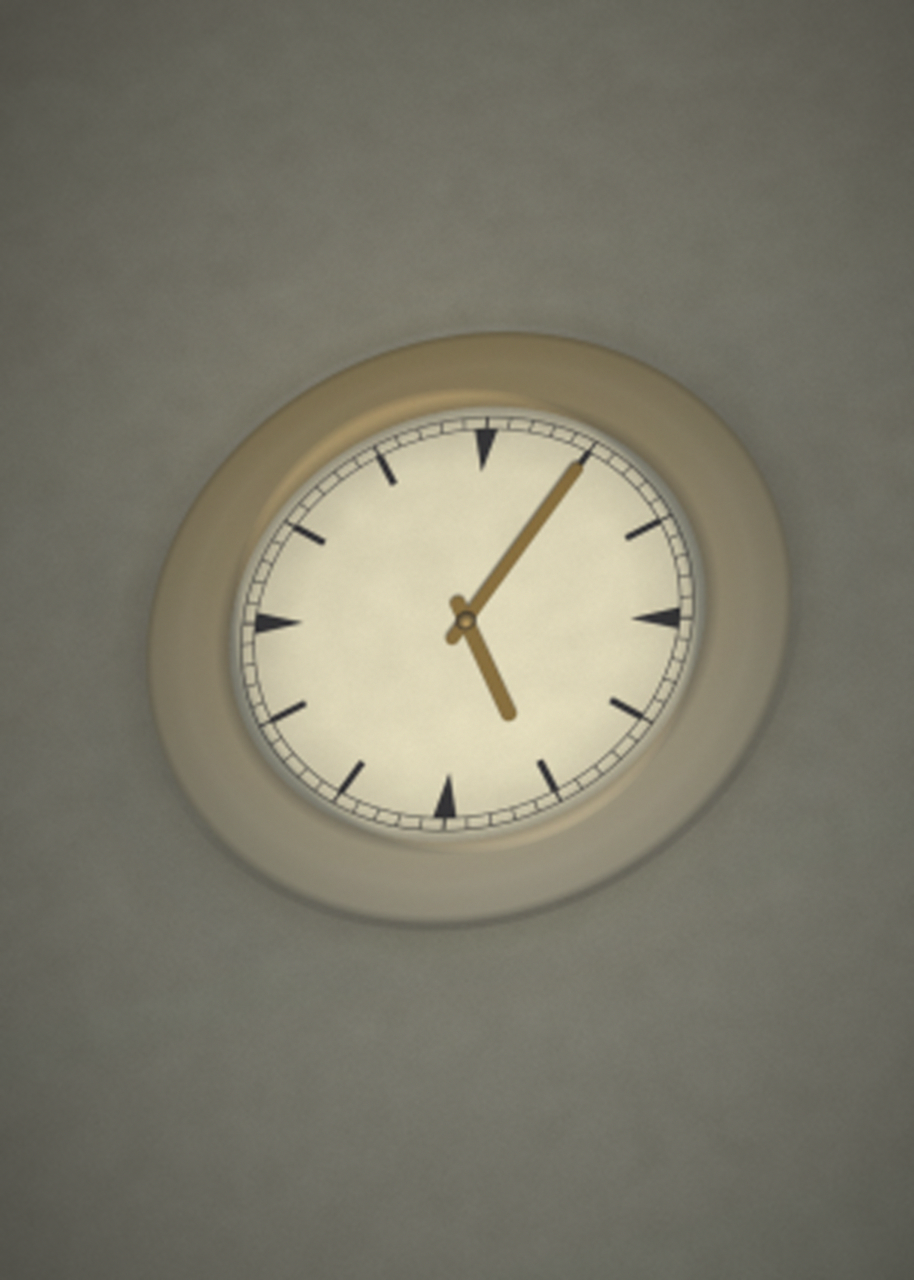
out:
5 h 05 min
